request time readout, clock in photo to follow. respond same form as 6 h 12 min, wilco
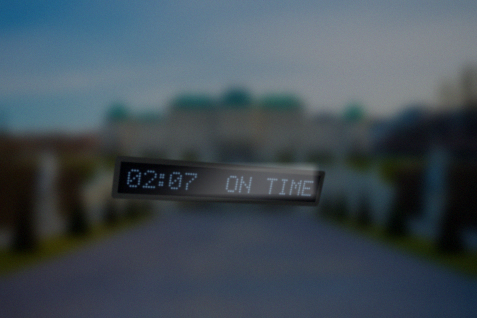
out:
2 h 07 min
